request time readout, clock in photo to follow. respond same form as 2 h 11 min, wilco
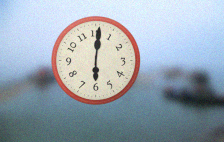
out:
6 h 01 min
